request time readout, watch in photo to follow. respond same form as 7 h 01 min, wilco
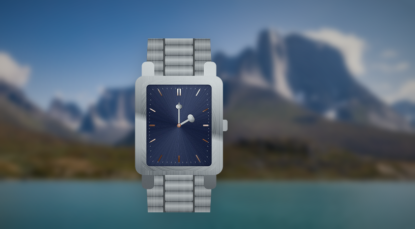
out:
2 h 00 min
